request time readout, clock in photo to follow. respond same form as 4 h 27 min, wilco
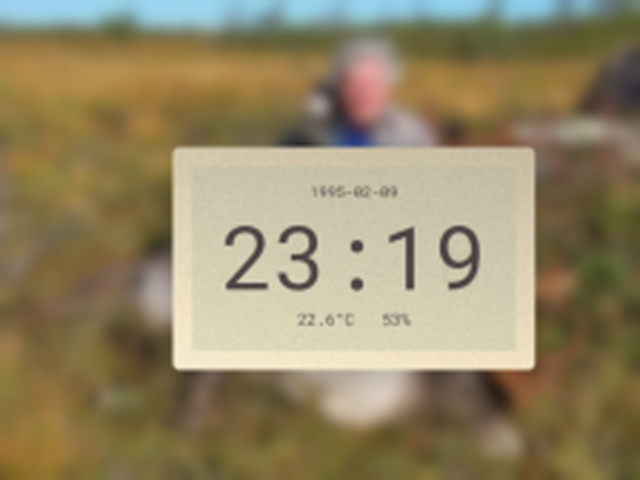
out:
23 h 19 min
